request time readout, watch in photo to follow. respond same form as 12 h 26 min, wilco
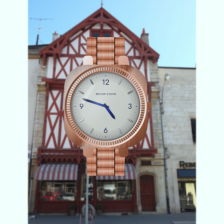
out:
4 h 48 min
